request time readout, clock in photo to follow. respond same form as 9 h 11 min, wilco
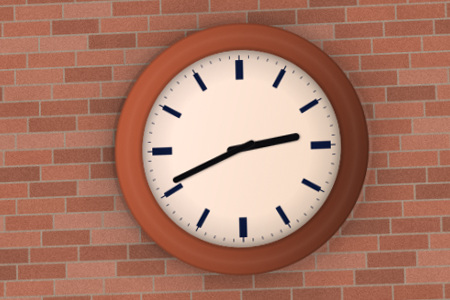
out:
2 h 41 min
